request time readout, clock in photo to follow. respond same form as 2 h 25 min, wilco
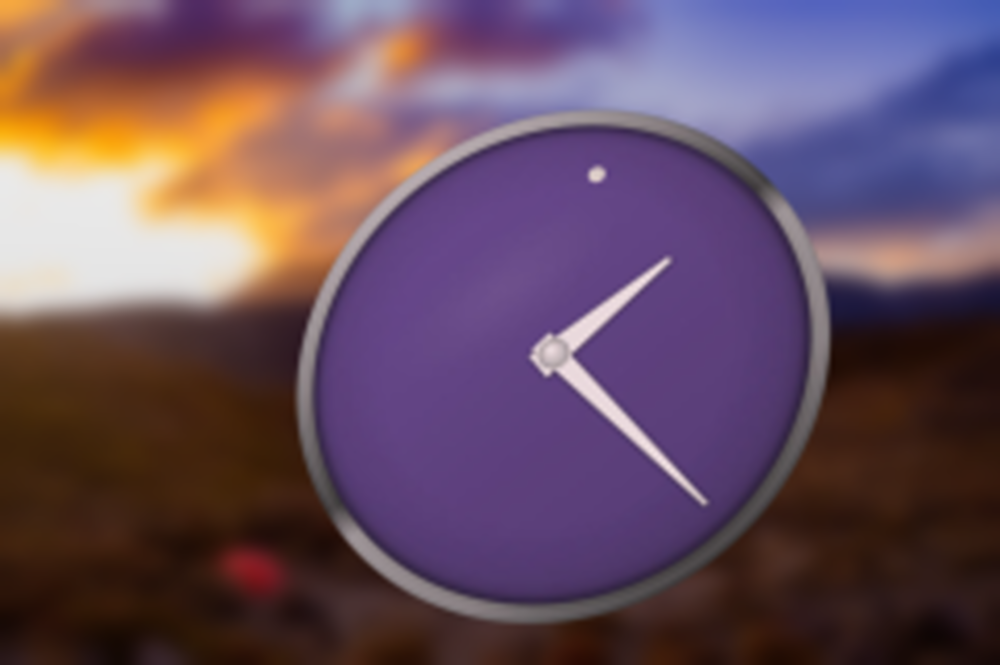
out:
1 h 21 min
